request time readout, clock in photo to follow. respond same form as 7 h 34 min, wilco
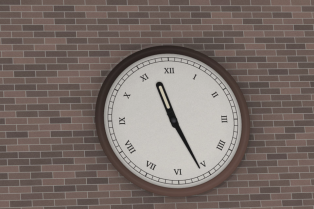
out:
11 h 26 min
